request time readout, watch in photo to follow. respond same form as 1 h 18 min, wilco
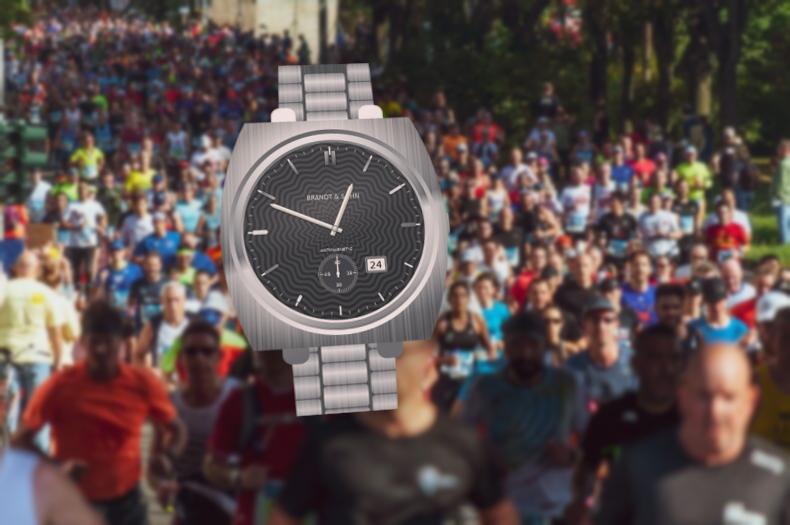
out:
12 h 49 min
